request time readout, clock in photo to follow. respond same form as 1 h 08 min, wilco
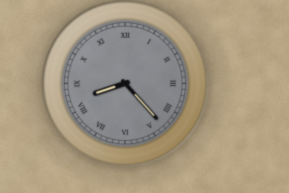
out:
8 h 23 min
